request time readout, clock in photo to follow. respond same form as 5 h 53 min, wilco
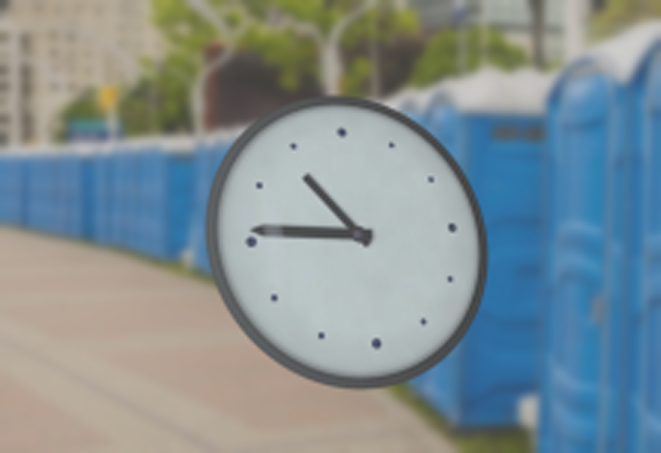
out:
10 h 46 min
